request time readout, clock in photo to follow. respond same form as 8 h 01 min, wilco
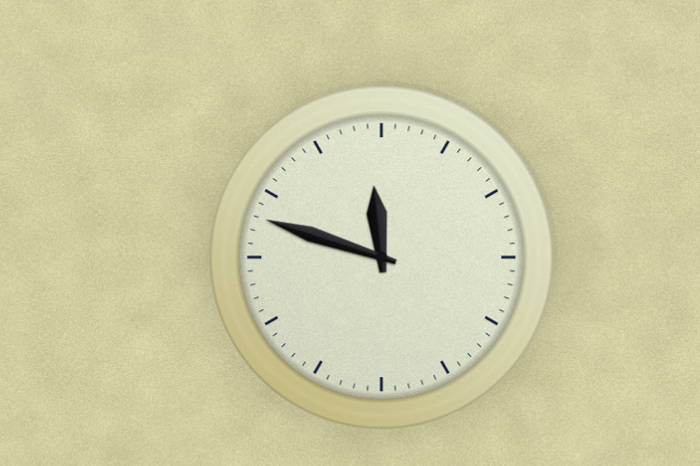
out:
11 h 48 min
